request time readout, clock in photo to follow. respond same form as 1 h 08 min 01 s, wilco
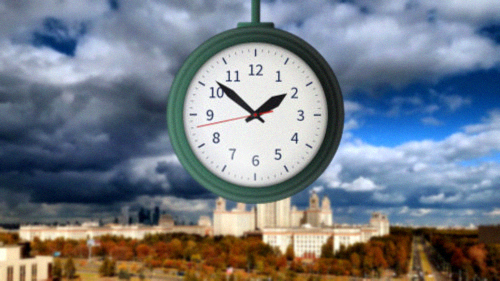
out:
1 h 51 min 43 s
